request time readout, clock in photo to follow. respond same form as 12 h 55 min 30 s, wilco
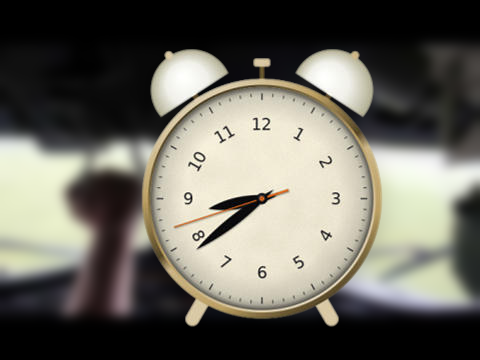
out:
8 h 38 min 42 s
